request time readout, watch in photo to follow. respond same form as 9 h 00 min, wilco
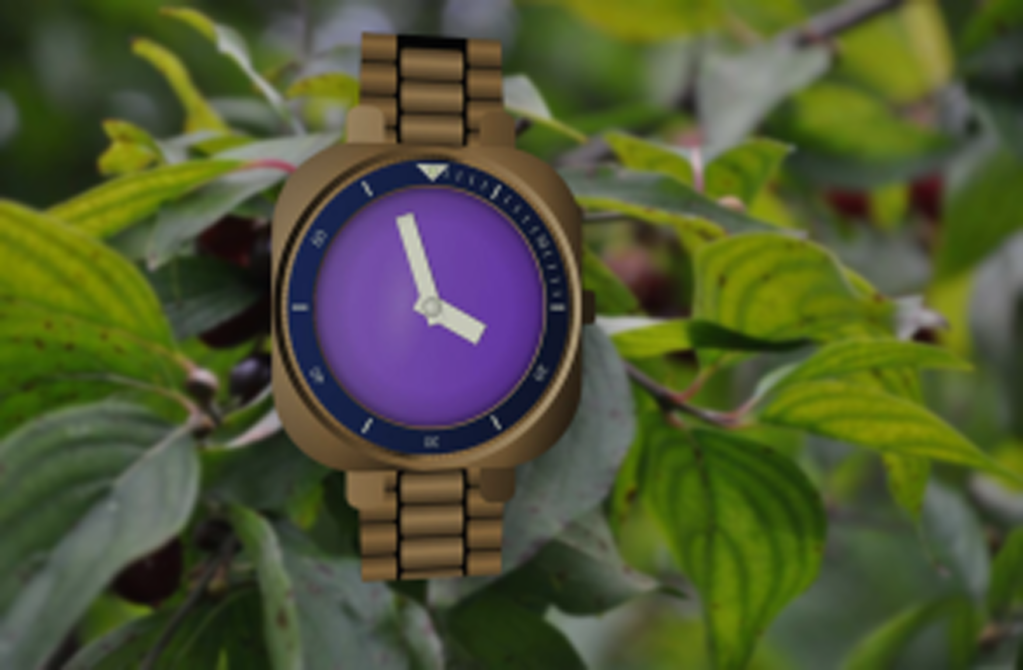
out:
3 h 57 min
